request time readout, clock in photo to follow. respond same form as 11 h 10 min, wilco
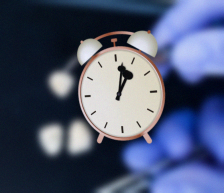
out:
1 h 02 min
